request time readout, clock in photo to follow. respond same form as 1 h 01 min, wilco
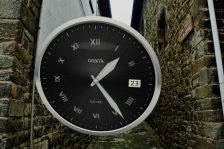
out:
1 h 24 min
